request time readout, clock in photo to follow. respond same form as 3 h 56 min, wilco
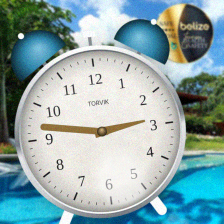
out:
2 h 47 min
